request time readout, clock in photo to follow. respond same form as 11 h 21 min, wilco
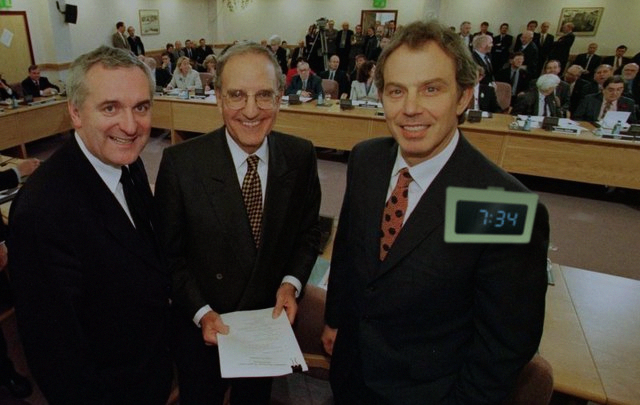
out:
7 h 34 min
